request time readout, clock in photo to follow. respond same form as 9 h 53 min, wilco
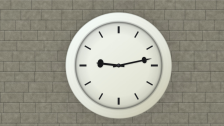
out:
9 h 13 min
